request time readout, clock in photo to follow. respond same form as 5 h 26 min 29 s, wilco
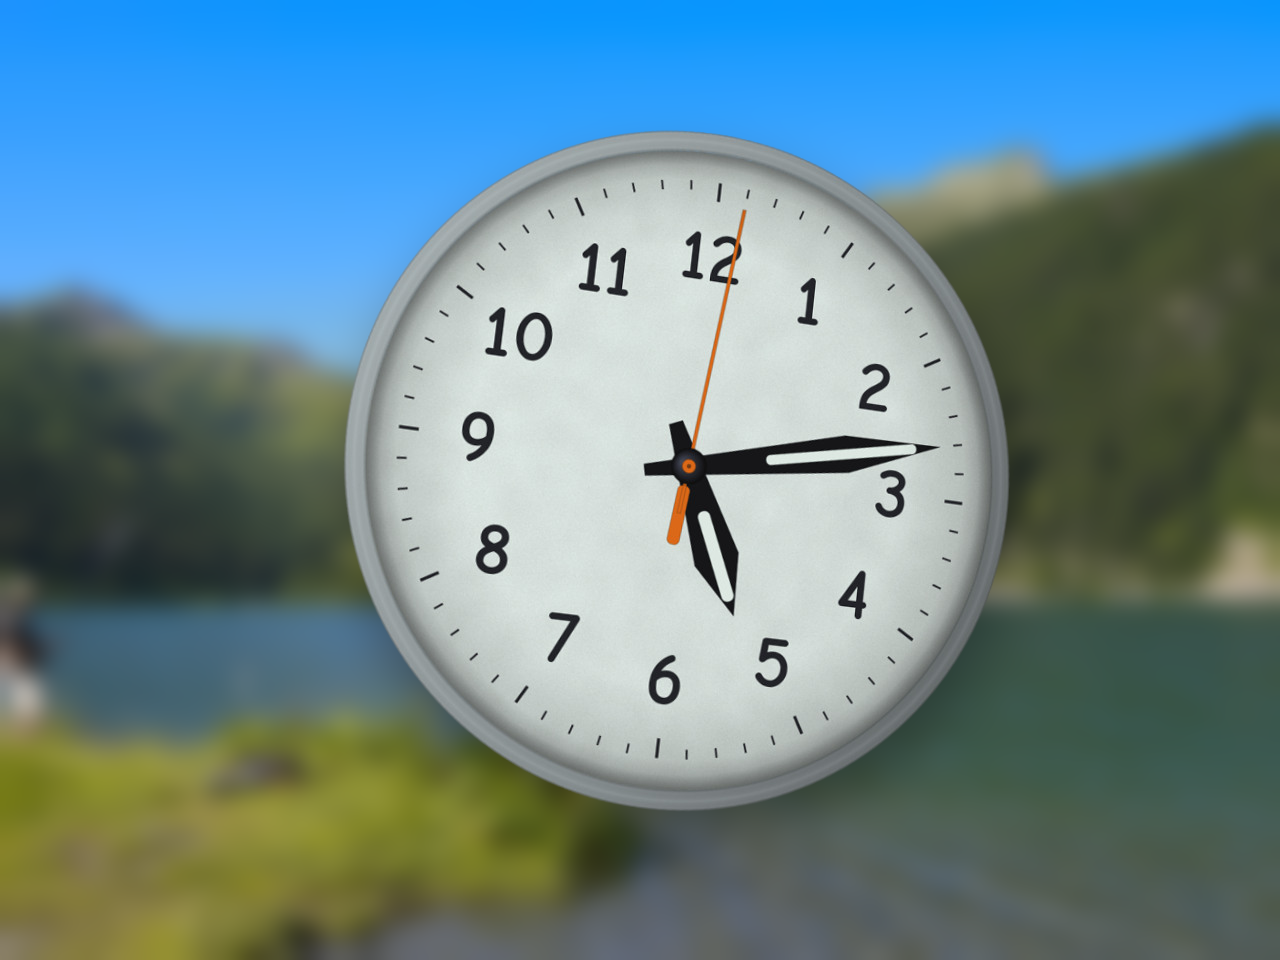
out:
5 h 13 min 01 s
